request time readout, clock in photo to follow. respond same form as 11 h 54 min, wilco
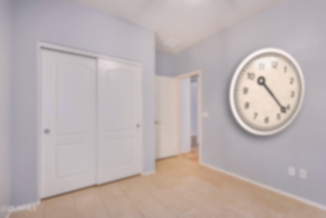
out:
10 h 22 min
